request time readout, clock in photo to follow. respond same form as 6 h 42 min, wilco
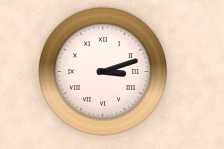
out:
3 h 12 min
